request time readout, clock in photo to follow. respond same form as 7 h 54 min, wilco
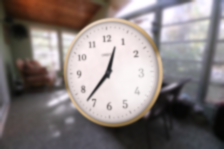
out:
12 h 37 min
